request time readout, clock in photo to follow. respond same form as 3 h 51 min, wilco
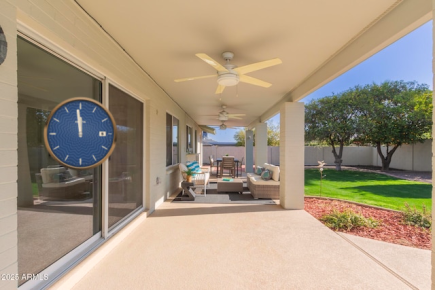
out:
11 h 59 min
